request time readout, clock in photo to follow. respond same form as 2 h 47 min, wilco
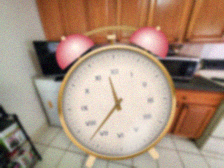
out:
11 h 37 min
